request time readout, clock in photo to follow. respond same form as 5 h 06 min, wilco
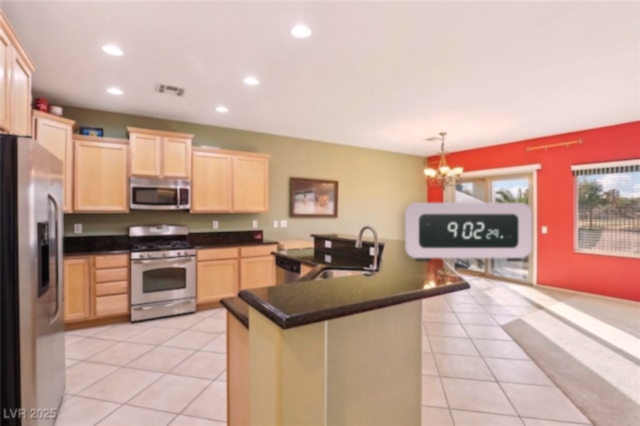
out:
9 h 02 min
